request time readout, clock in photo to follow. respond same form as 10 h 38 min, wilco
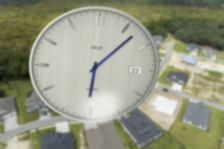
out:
6 h 07 min
